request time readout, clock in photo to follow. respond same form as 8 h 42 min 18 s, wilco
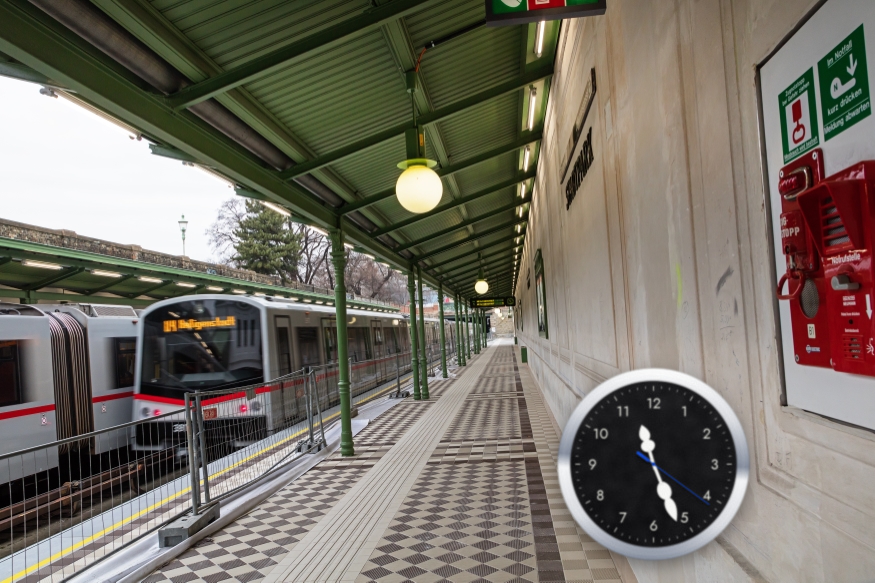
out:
11 h 26 min 21 s
